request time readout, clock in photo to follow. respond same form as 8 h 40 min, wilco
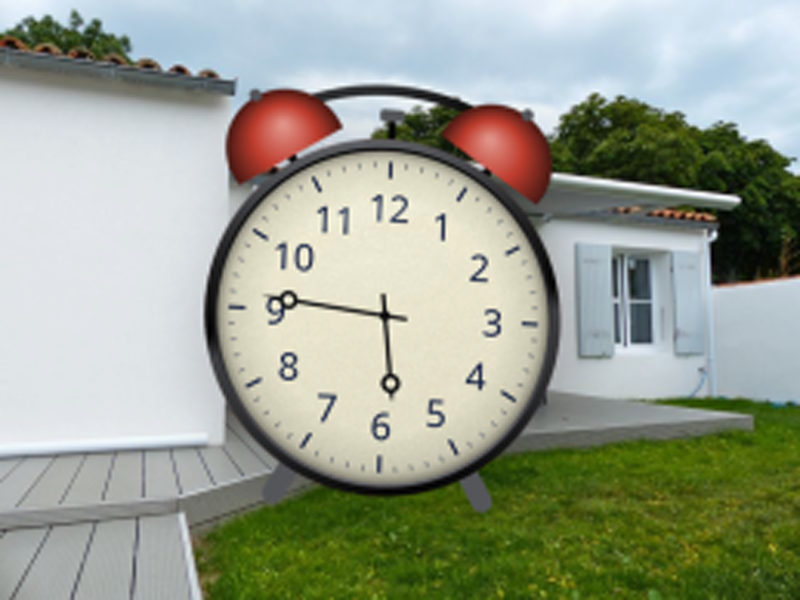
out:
5 h 46 min
